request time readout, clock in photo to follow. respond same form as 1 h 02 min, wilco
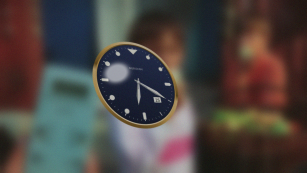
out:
6 h 20 min
